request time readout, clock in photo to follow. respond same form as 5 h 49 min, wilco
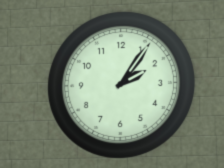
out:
2 h 06 min
